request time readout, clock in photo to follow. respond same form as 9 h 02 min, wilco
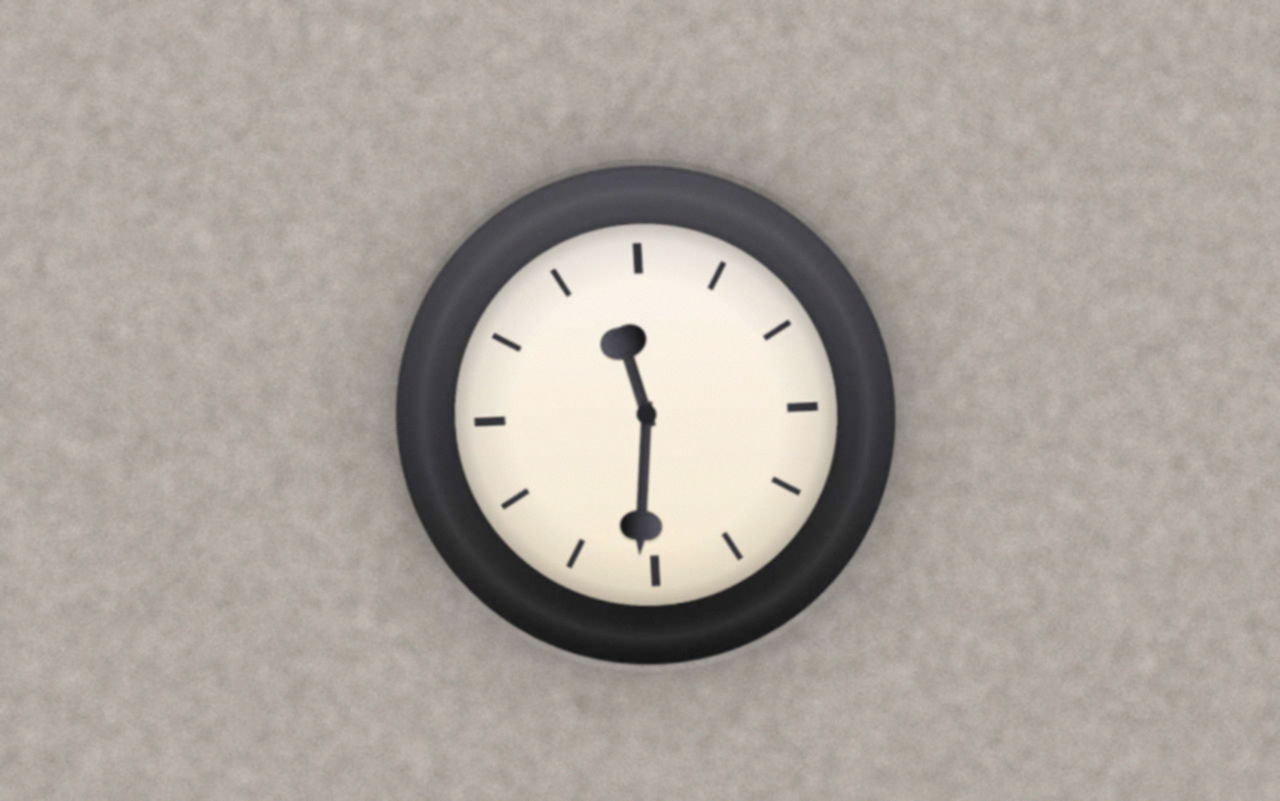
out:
11 h 31 min
